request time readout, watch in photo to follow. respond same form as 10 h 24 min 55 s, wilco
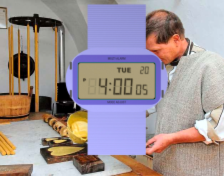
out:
4 h 00 min 05 s
